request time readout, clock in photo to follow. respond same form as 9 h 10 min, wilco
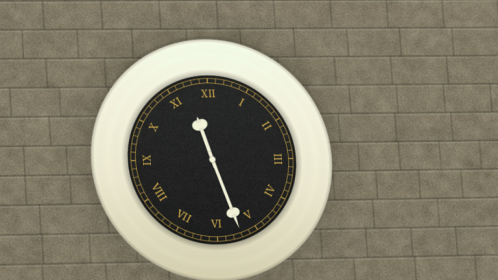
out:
11 h 27 min
